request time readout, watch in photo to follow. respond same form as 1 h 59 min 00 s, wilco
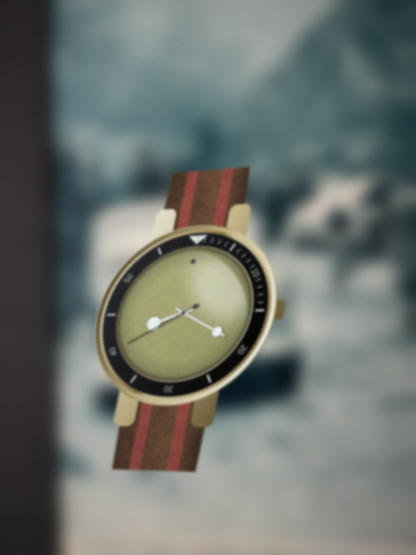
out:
8 h 19 min 40 s
